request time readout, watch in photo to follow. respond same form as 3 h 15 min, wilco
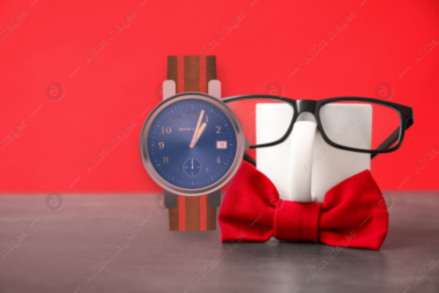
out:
1 h 03 min
